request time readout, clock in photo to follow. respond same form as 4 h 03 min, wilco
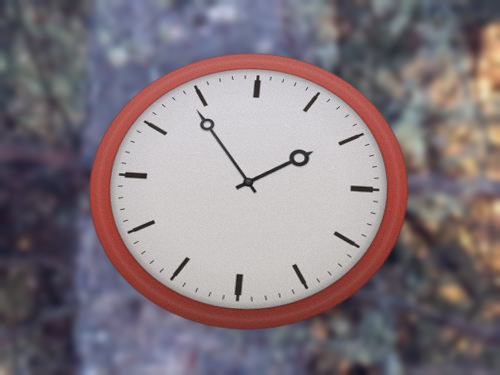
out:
1 h 54 min
